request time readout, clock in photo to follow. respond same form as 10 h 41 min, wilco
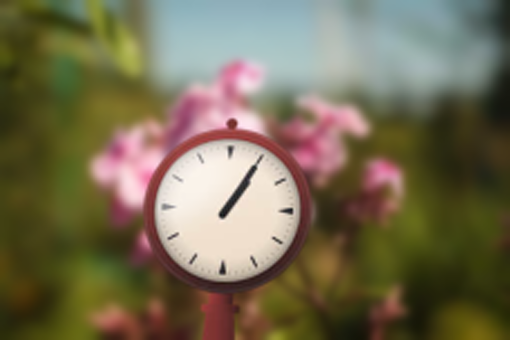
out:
1 h 05 min
